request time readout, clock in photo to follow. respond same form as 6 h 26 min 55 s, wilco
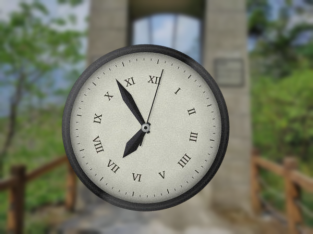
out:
6 h 53 min 01 s
